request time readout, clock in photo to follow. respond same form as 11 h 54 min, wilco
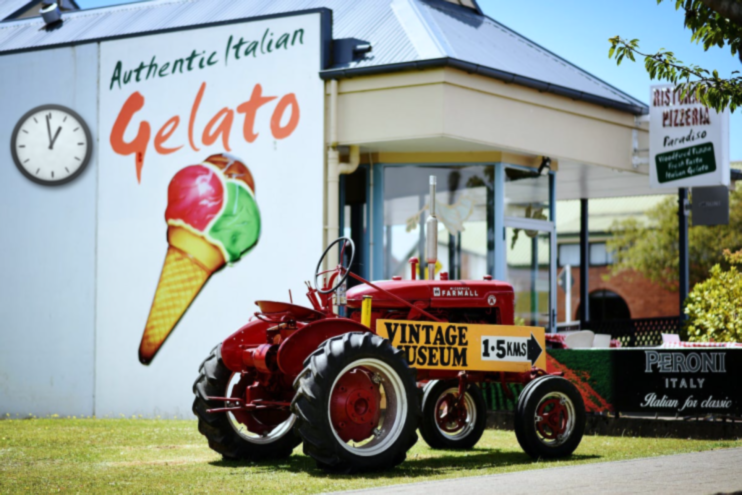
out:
12 h 59 min
